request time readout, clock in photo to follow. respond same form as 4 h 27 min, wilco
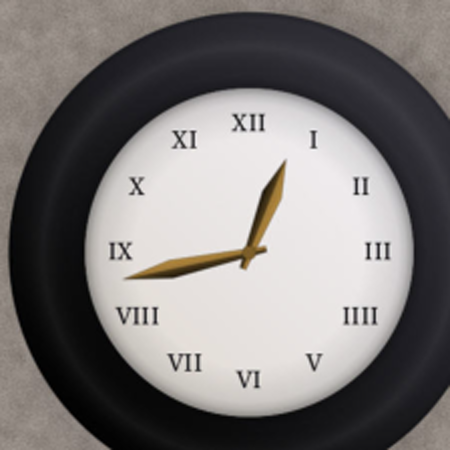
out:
12 h 43 min
